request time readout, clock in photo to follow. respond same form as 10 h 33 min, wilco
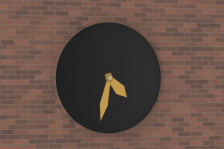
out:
4 h 32 min
